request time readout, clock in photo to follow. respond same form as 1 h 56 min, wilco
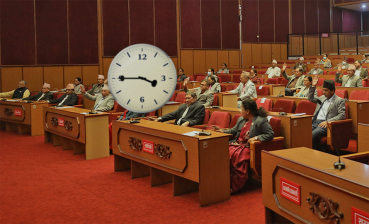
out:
3 h 45 min
